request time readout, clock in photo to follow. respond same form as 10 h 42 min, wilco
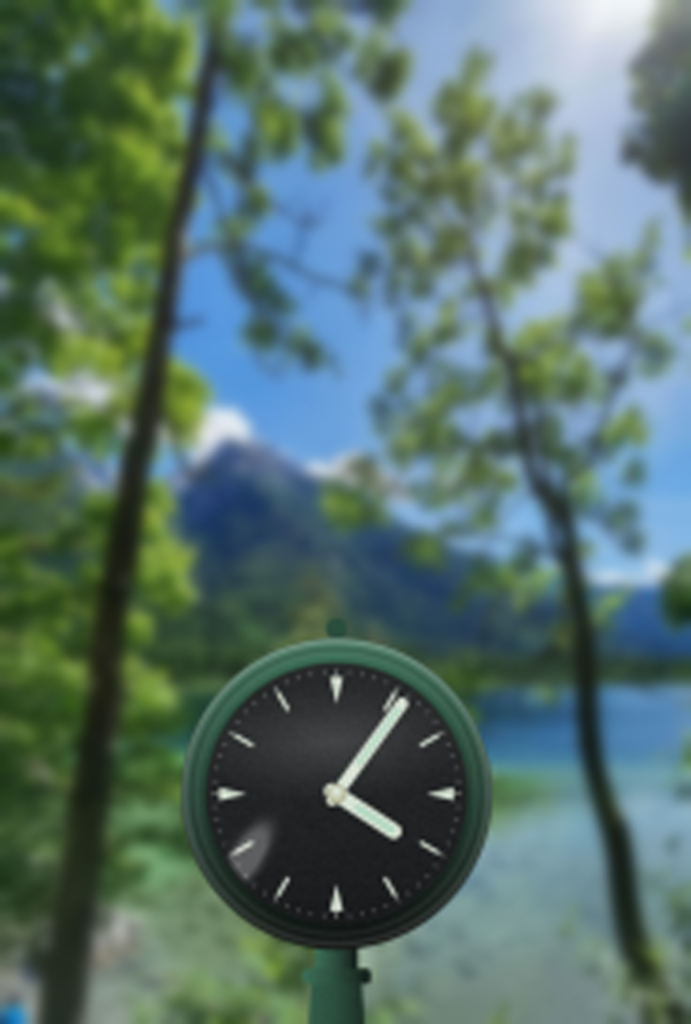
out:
4 h 06 min
